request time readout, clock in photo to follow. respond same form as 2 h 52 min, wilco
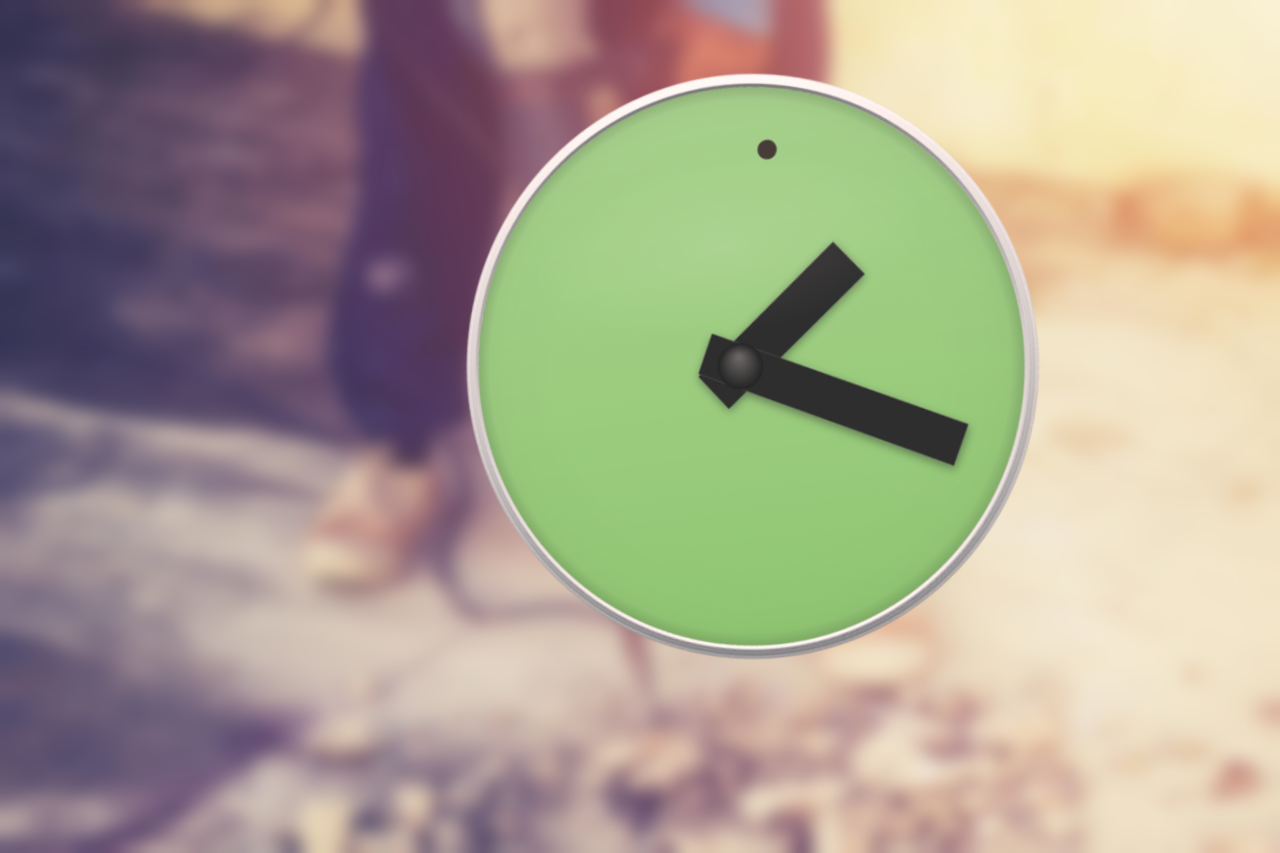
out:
1 h 17 min
